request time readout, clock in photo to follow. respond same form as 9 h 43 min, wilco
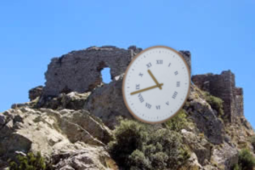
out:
10 h 43 min
